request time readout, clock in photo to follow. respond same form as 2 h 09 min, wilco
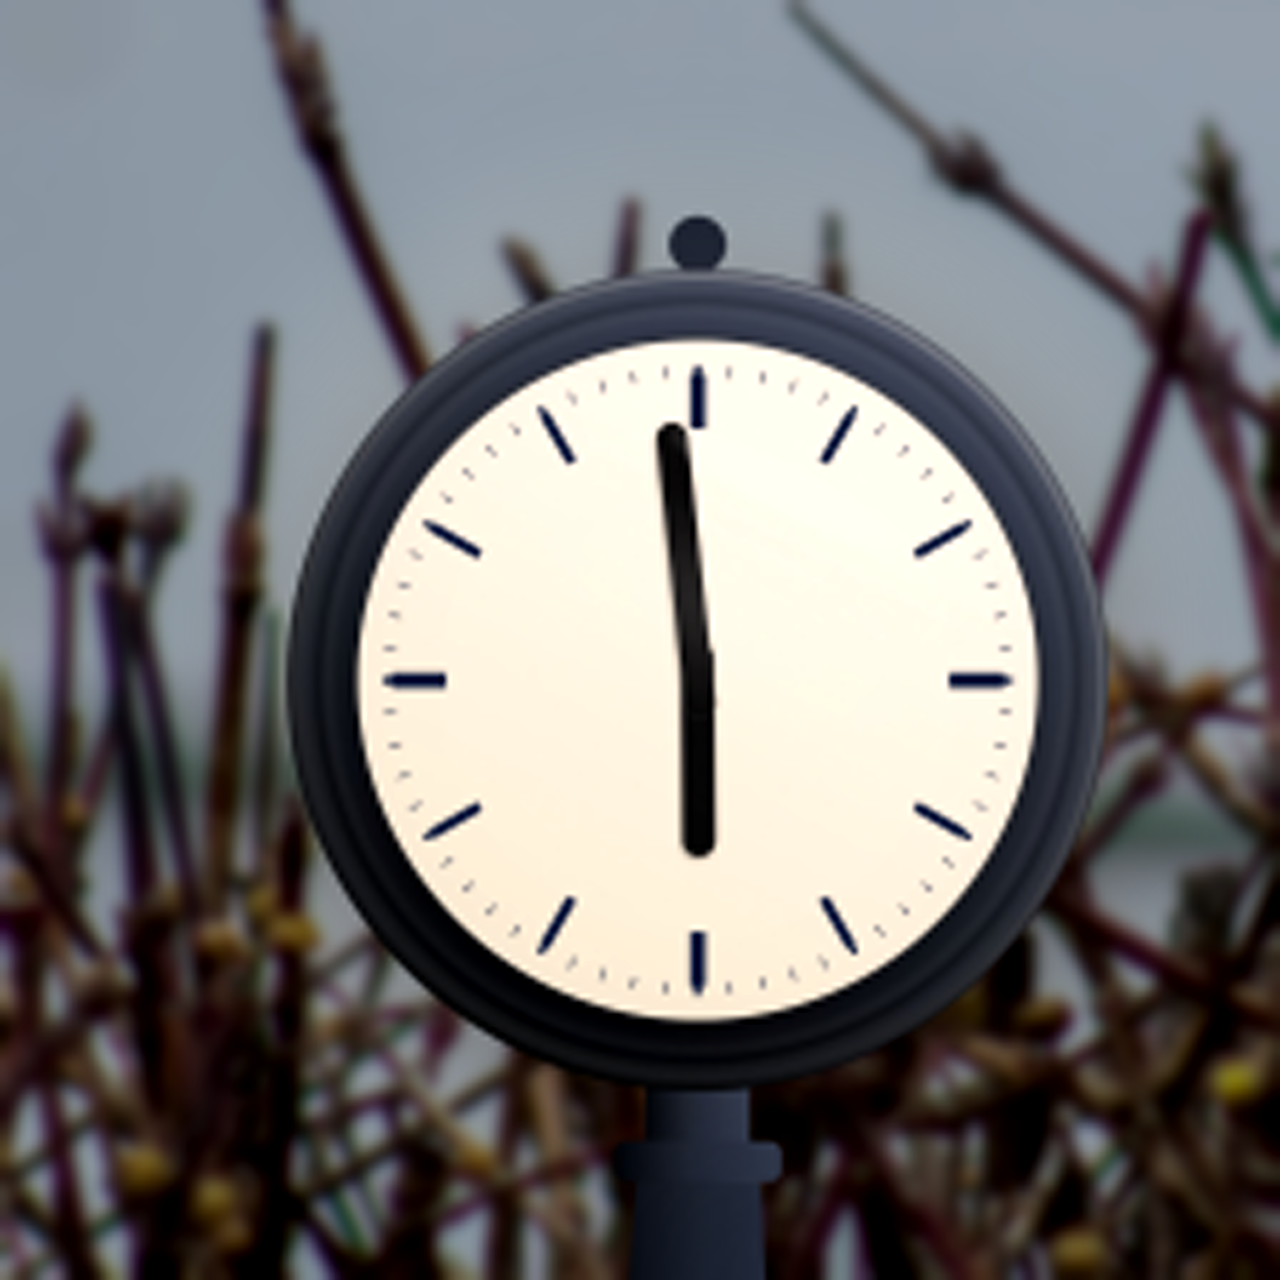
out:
5 h 59 min
